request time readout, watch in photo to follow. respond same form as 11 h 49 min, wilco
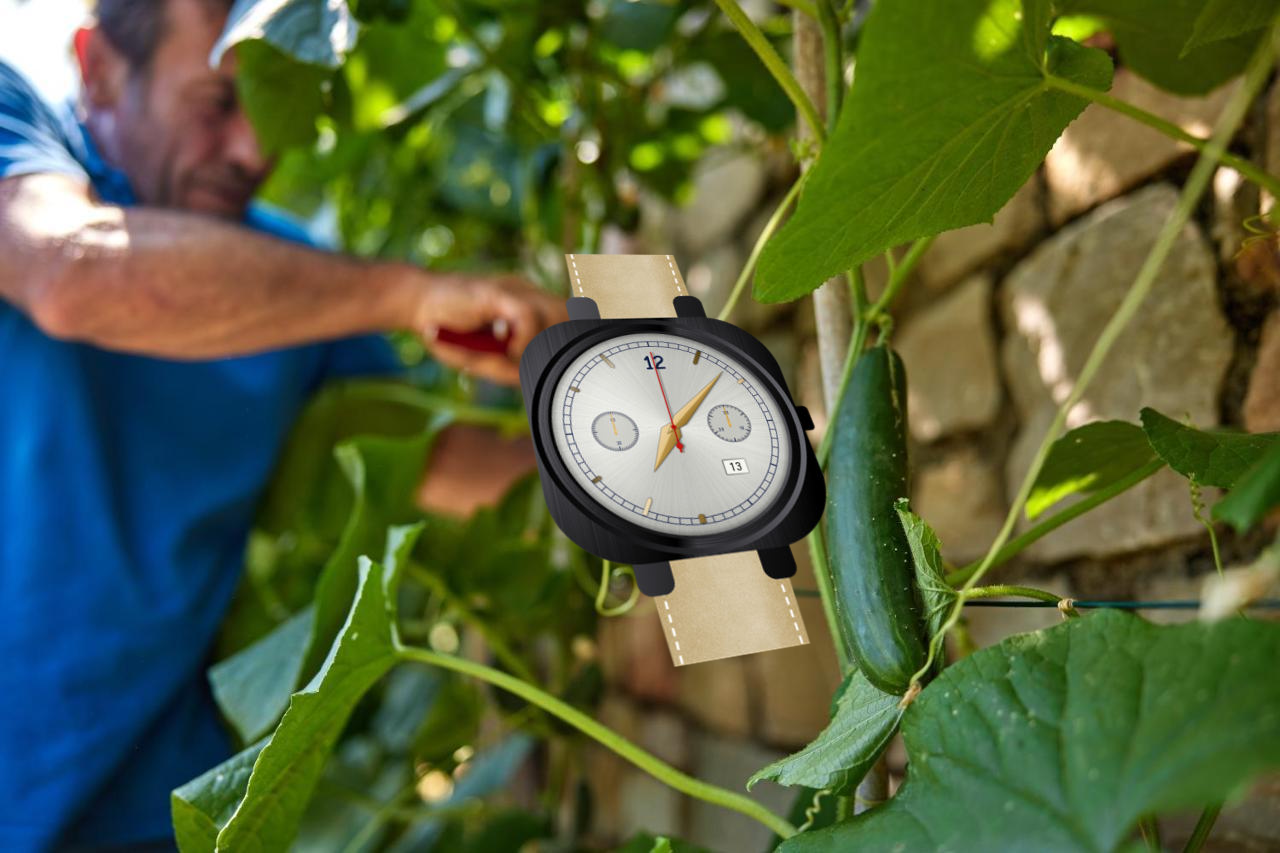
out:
7 h 08 min
